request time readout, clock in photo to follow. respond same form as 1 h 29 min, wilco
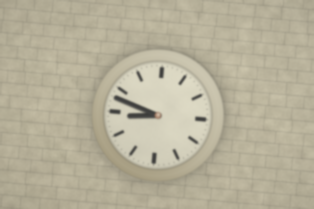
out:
8 h 48 min
